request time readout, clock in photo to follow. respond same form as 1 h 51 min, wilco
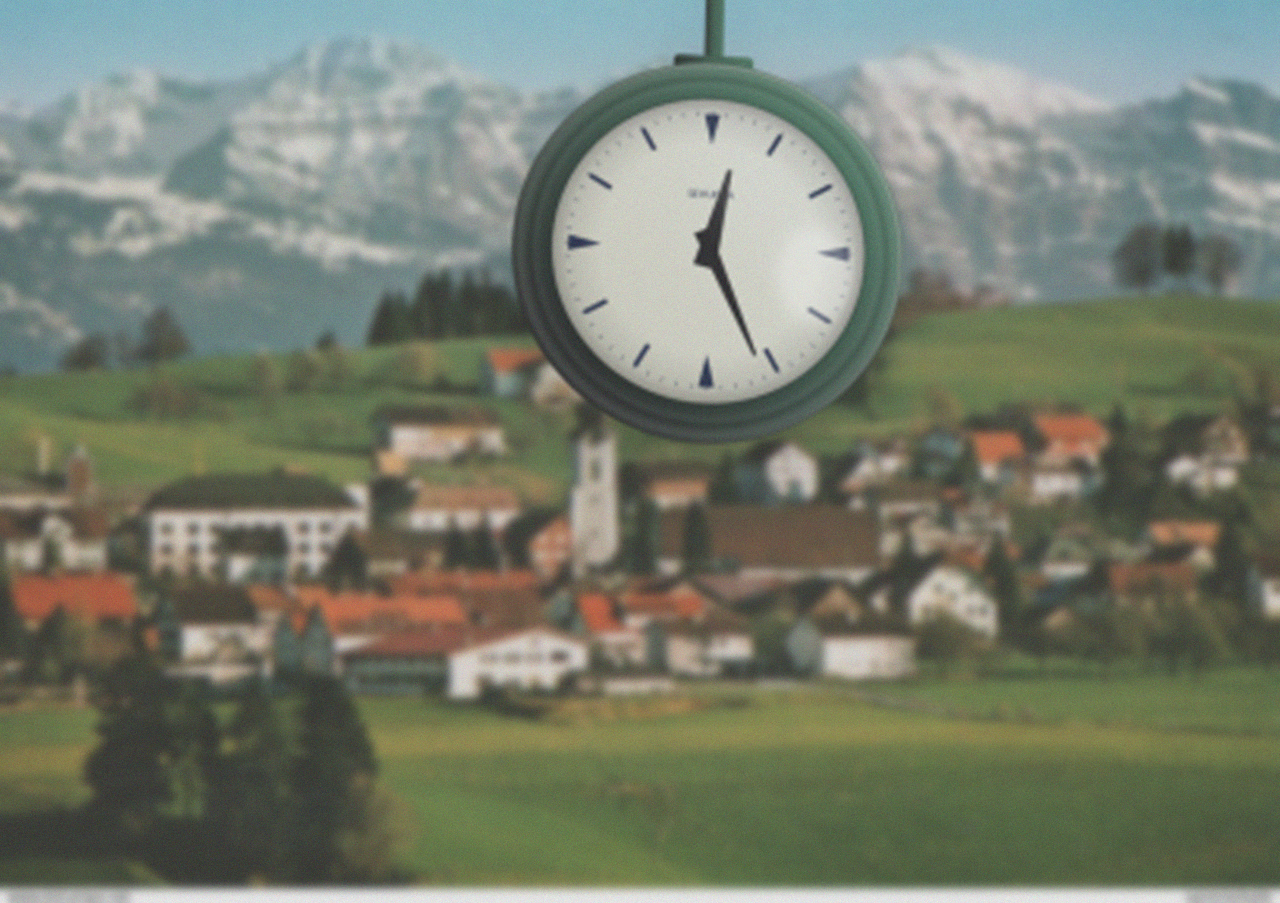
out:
12 h 26 min
